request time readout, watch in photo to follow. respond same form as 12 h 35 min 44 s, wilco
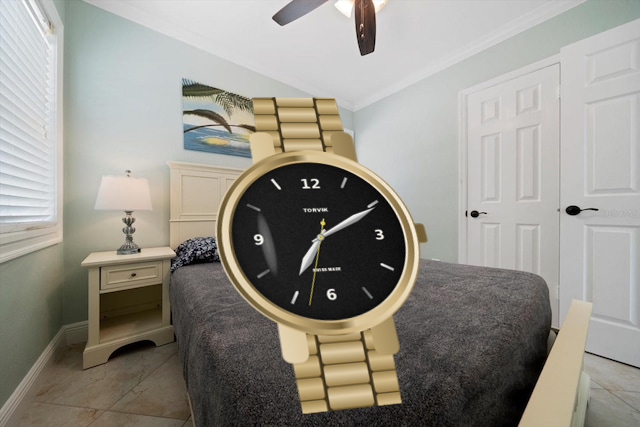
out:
7 h 10 min 33 s
